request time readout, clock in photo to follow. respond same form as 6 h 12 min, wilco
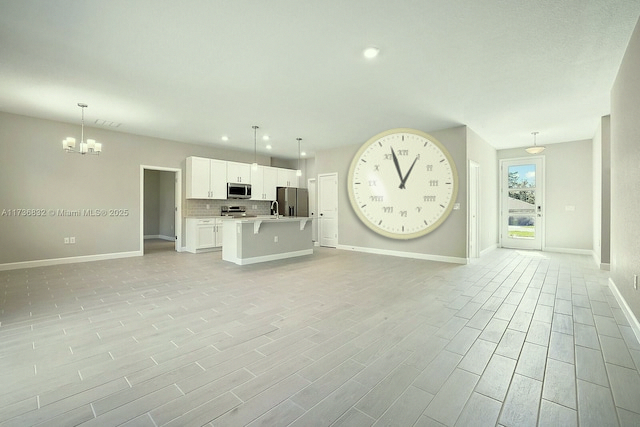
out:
12 h 57 min
